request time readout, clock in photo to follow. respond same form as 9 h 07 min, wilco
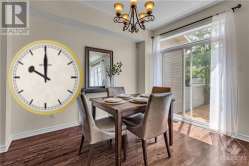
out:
10 h 00 min
